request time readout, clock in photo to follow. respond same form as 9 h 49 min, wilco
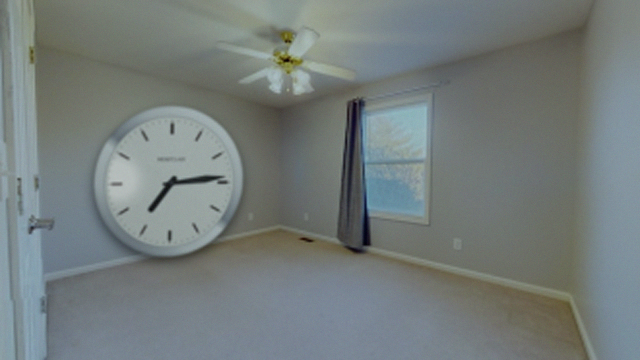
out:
7 h 14 min
